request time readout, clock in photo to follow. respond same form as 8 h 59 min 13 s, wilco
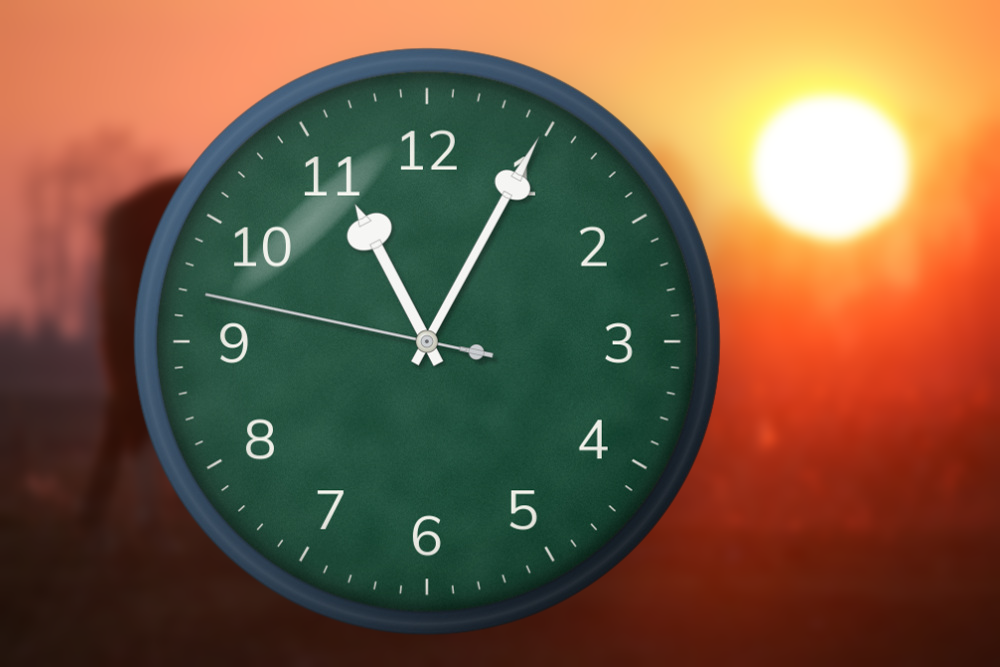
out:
11 h 04 min 47 s
